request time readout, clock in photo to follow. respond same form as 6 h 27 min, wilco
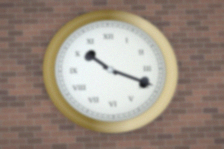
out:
10 h 19 min
